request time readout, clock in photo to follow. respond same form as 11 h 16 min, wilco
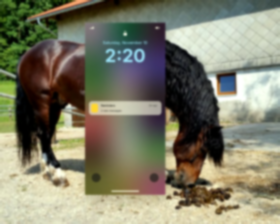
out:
2 h 20 min
